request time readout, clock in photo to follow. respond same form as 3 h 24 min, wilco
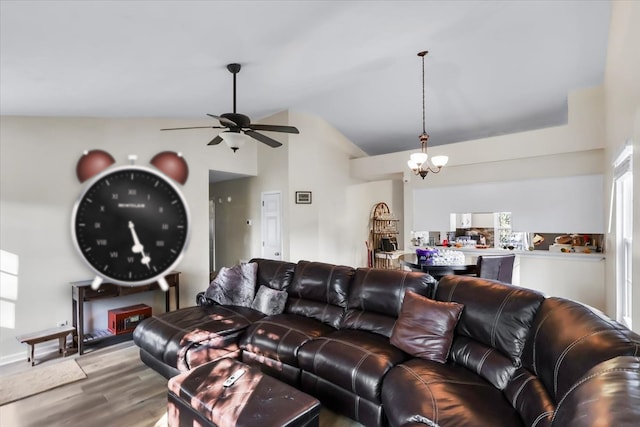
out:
5 h 26 min
